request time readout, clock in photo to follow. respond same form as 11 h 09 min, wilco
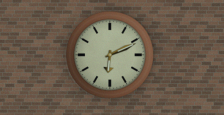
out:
6 h 11 min
